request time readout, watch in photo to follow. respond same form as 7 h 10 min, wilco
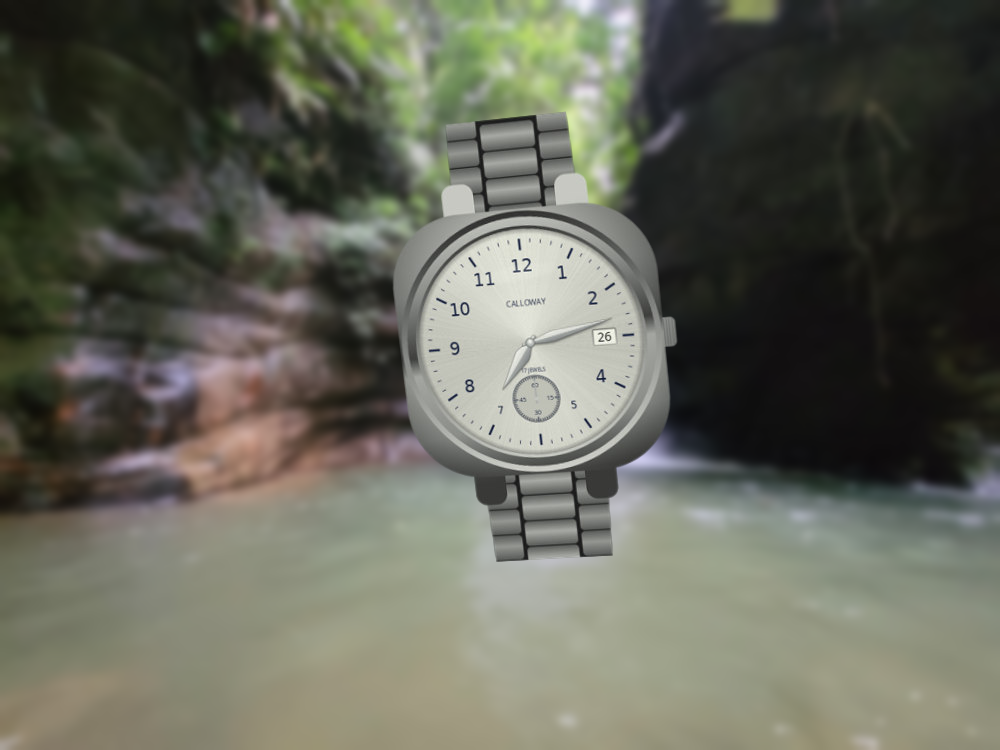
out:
7 h 13 min
